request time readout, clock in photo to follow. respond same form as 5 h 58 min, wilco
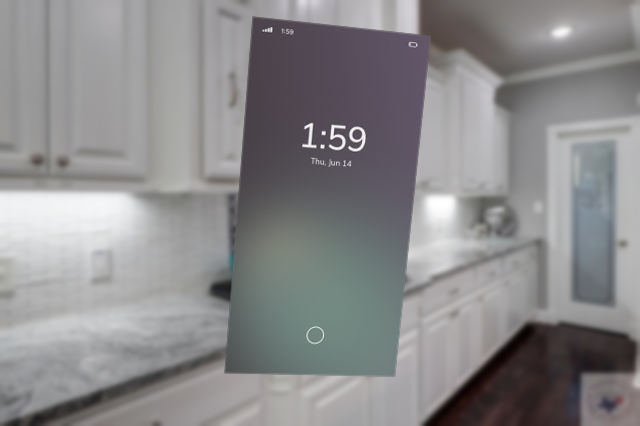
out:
1 h 59 min
